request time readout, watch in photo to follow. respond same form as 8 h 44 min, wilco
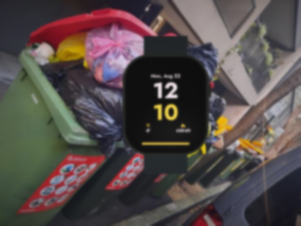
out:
12 h 10 min
